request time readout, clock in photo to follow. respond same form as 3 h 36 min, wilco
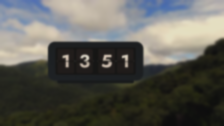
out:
13 h 51 min
